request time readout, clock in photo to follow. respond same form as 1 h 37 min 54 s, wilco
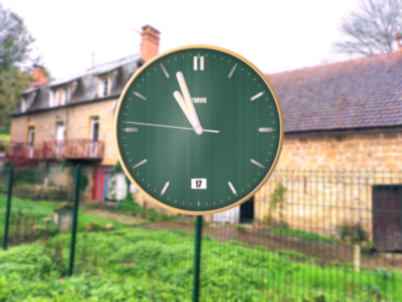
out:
10 h 56 min 46 s
